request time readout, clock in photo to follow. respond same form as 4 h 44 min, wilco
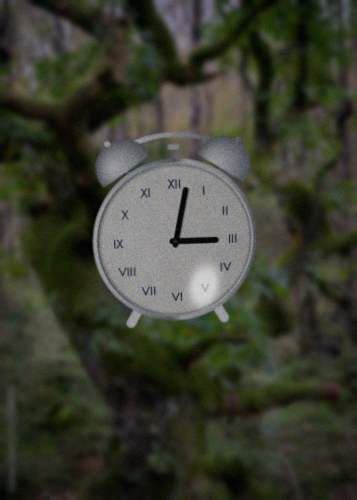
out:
3 h 02 min
